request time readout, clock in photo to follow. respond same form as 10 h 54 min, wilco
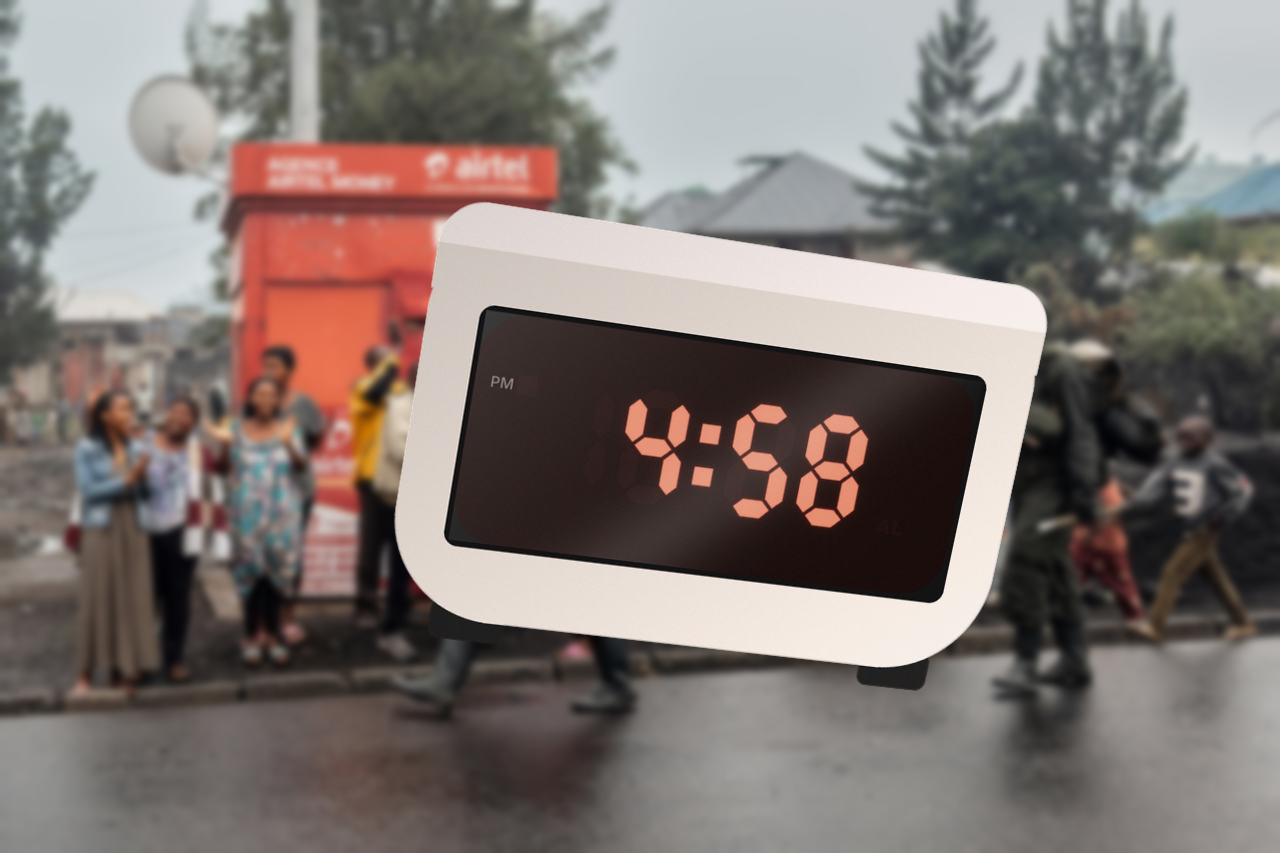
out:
4 h 58 min
